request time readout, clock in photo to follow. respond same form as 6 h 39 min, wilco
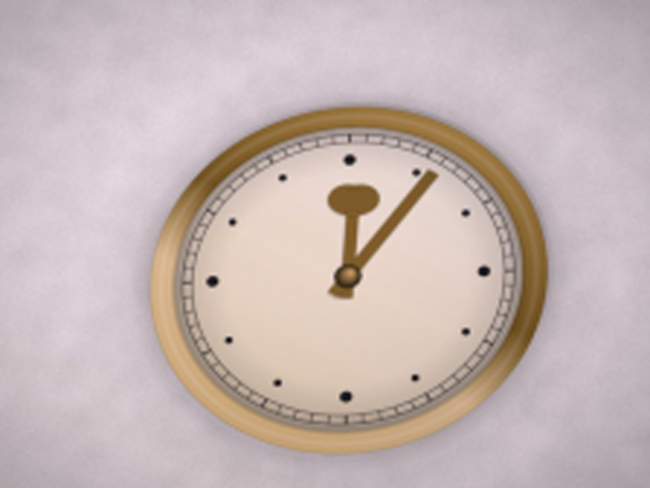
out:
12 h 06 min
